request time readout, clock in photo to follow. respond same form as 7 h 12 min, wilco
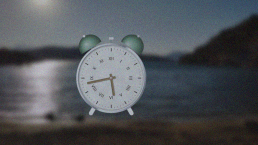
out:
5 h 43 min
